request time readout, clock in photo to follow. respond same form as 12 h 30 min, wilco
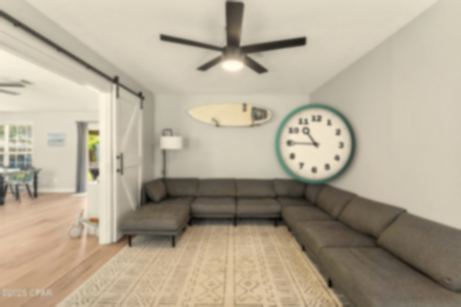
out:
10 h 45 min
